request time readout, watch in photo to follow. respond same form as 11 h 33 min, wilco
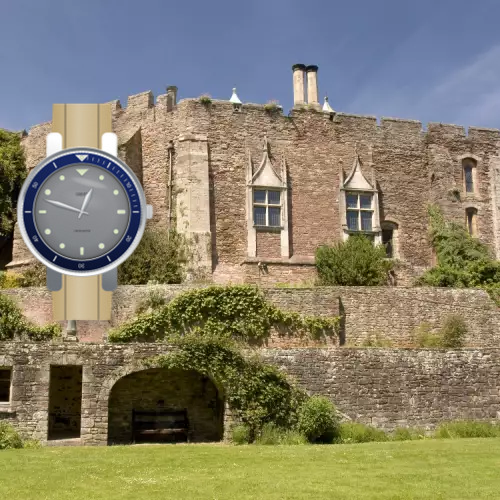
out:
12 h 48 min
